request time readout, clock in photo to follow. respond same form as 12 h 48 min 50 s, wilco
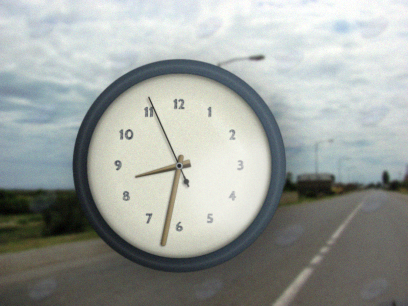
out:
8 h 31 min 56 s
